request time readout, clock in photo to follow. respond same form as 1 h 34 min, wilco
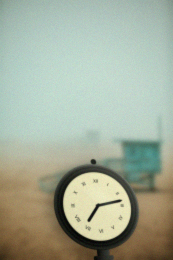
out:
7 h 13 min
